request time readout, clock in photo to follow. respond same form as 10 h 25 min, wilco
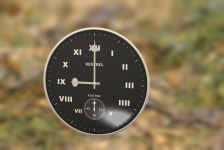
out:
9 h 00 min
